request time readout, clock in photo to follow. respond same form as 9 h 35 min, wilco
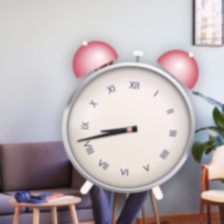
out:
8 h 42 min
